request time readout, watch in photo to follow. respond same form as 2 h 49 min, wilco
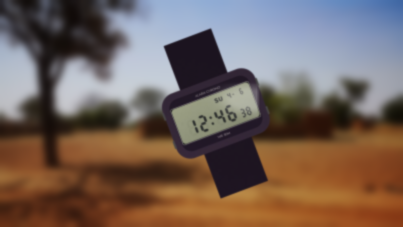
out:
12 h 46 min
